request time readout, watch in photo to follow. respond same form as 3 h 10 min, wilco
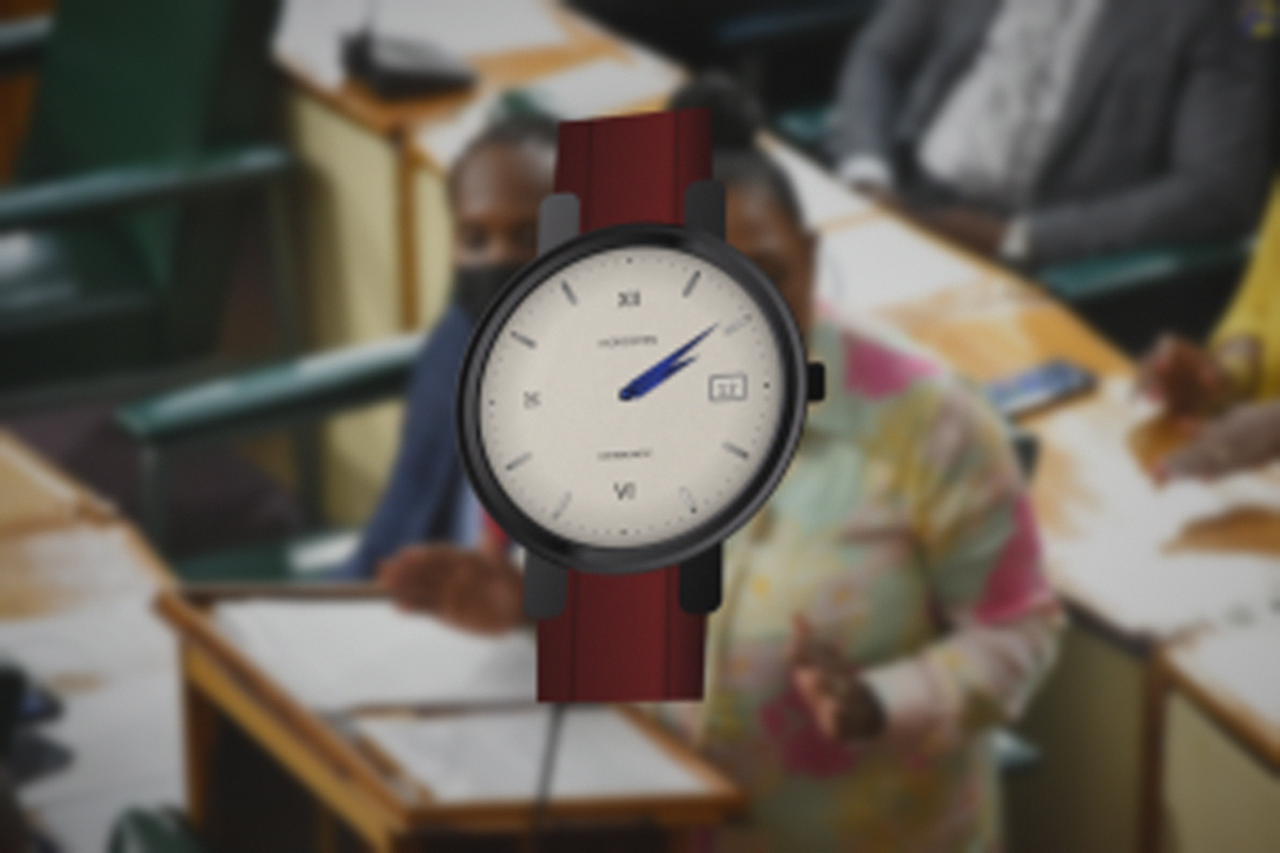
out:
2 h 09 min
